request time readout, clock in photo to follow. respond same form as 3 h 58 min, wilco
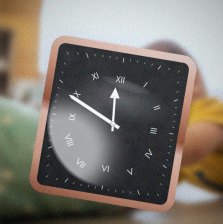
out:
11 h 49 min
